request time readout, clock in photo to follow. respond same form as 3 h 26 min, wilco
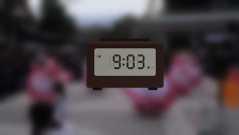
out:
9 h 03 min
